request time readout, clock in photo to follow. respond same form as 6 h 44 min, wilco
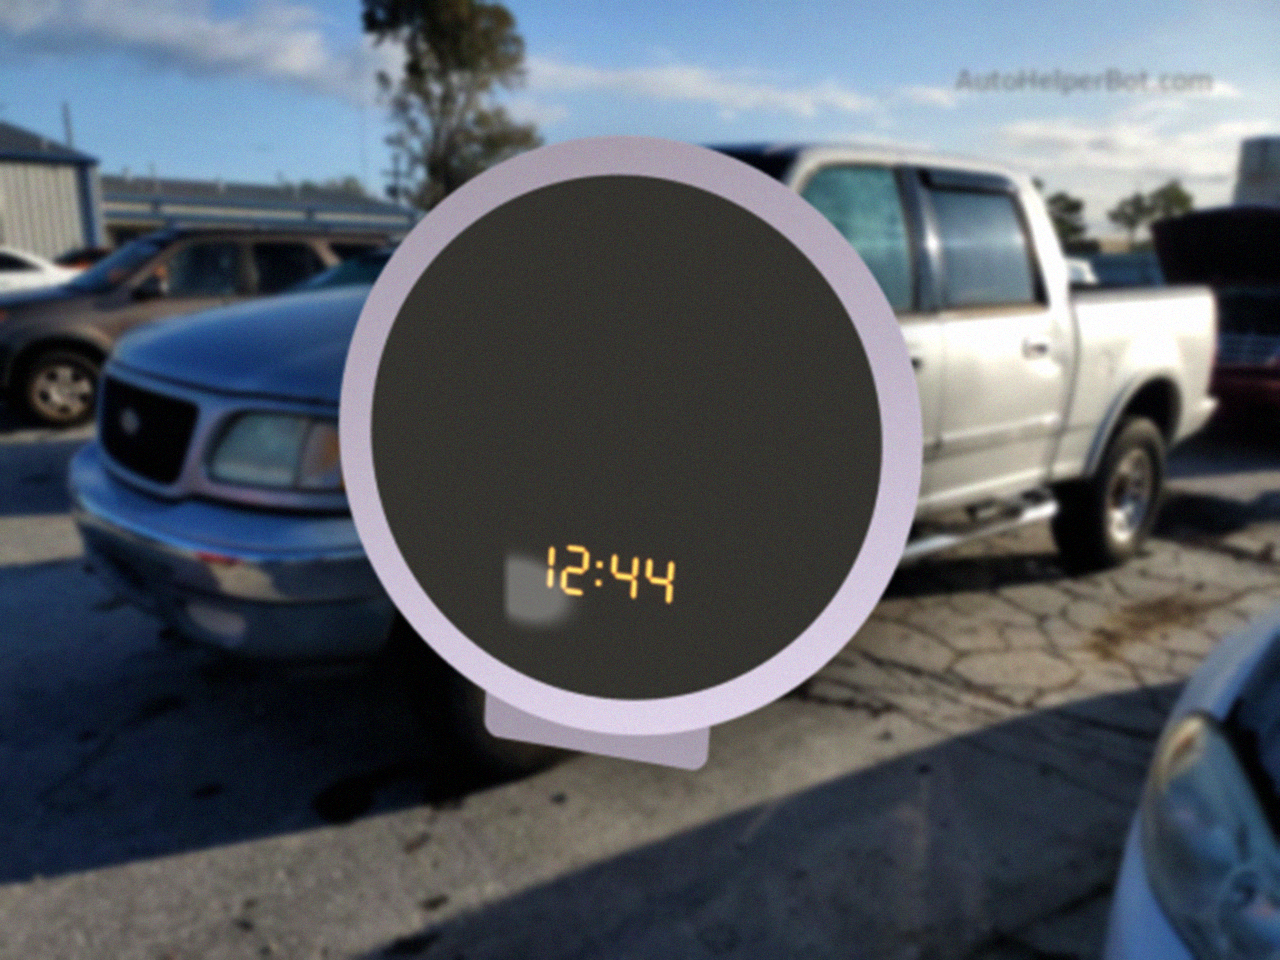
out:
12 h 44 min
